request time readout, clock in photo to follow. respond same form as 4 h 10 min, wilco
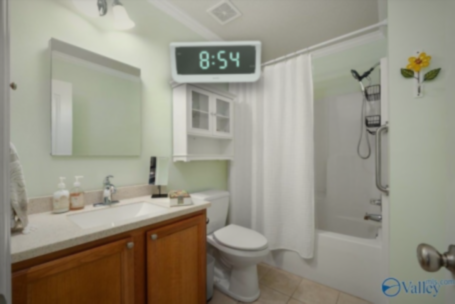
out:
8 h 54 min
